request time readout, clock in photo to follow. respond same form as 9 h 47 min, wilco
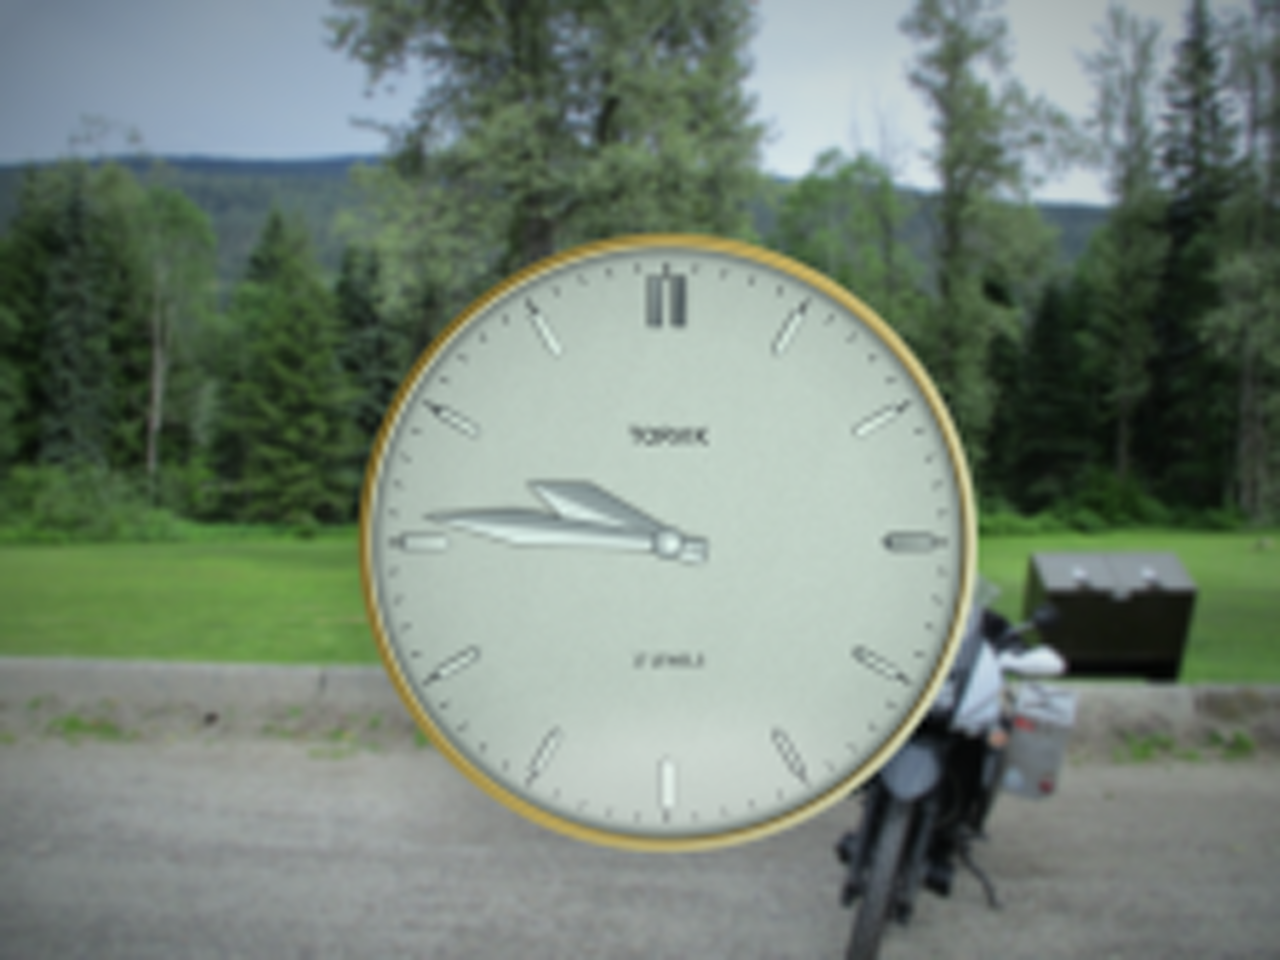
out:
9 h 46 min
